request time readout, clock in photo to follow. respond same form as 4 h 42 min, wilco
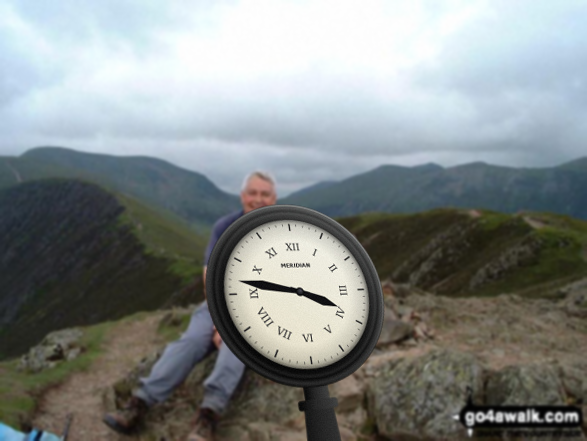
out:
3 h 47 min
